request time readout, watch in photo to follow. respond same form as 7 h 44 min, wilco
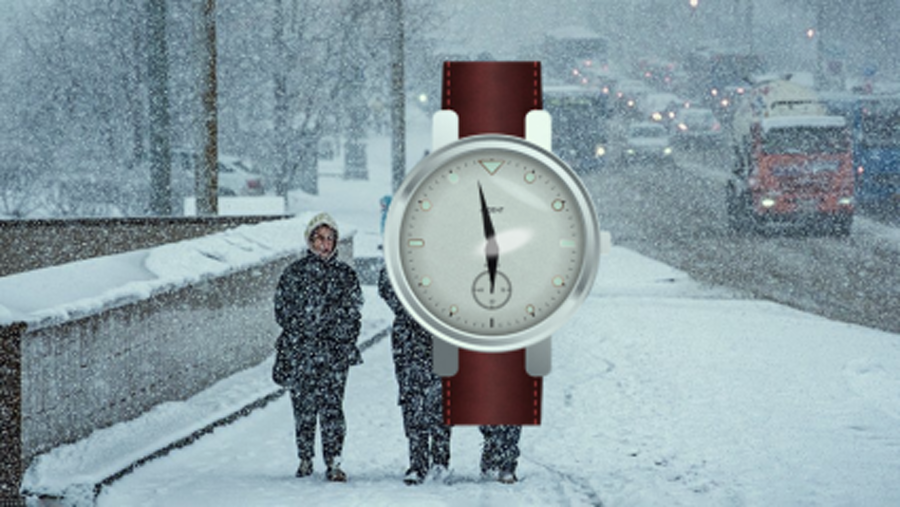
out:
5 h 58 min
